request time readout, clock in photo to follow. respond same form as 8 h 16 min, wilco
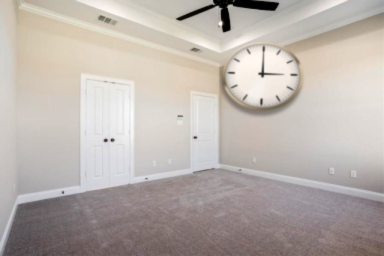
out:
3 h 00 min
